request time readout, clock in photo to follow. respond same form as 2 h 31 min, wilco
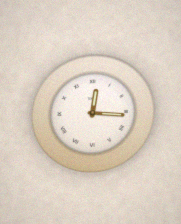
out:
12 h 16 min
